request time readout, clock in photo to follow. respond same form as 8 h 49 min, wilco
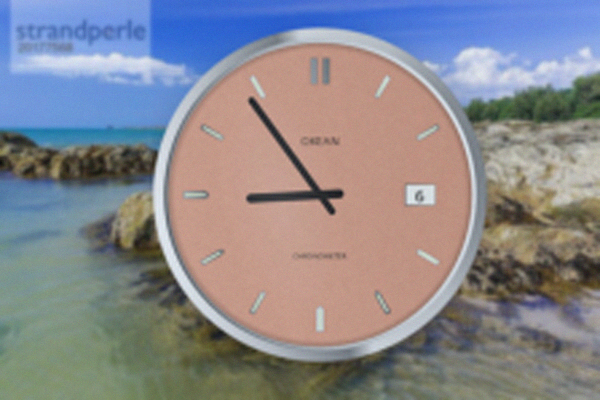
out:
8 h 54 min
